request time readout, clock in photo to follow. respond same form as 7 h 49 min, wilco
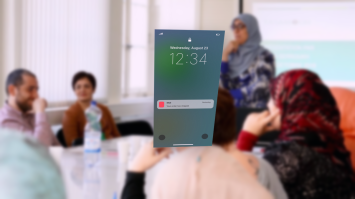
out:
12 h 34 min
